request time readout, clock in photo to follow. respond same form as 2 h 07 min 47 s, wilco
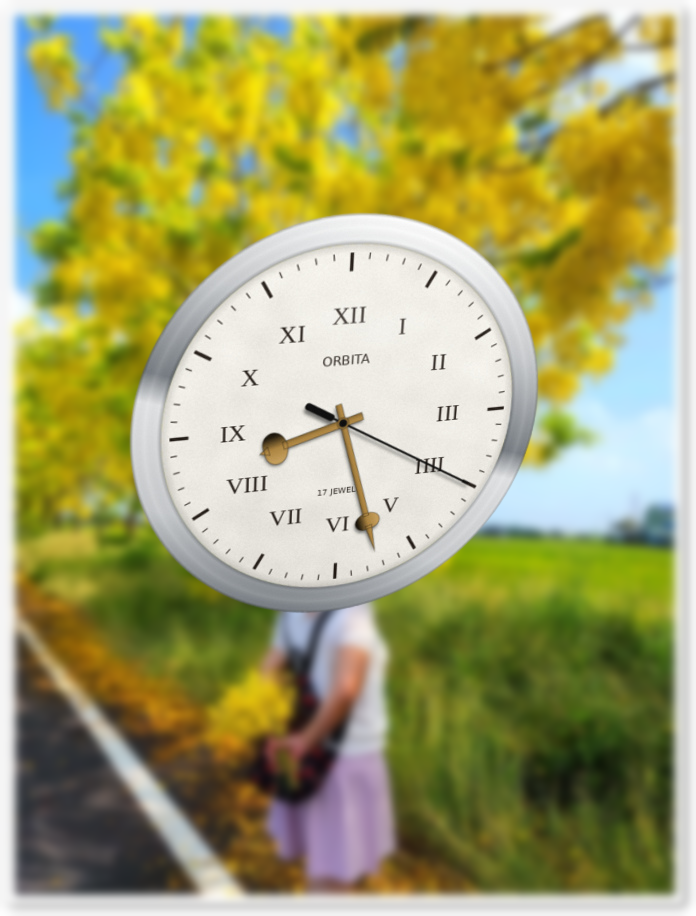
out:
8 h 27 min 20 s
